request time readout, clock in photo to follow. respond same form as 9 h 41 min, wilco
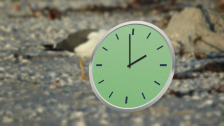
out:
1 h 59 min
